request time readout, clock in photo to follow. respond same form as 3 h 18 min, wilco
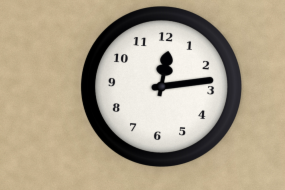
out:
12 h 13 min
